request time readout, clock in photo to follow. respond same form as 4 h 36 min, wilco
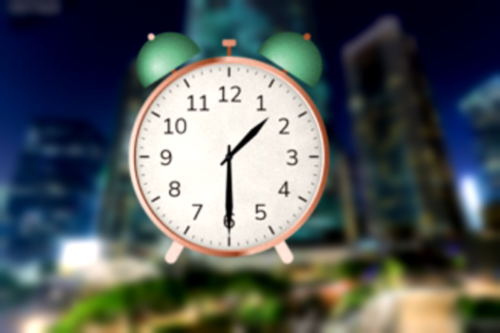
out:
1 h 30 min
